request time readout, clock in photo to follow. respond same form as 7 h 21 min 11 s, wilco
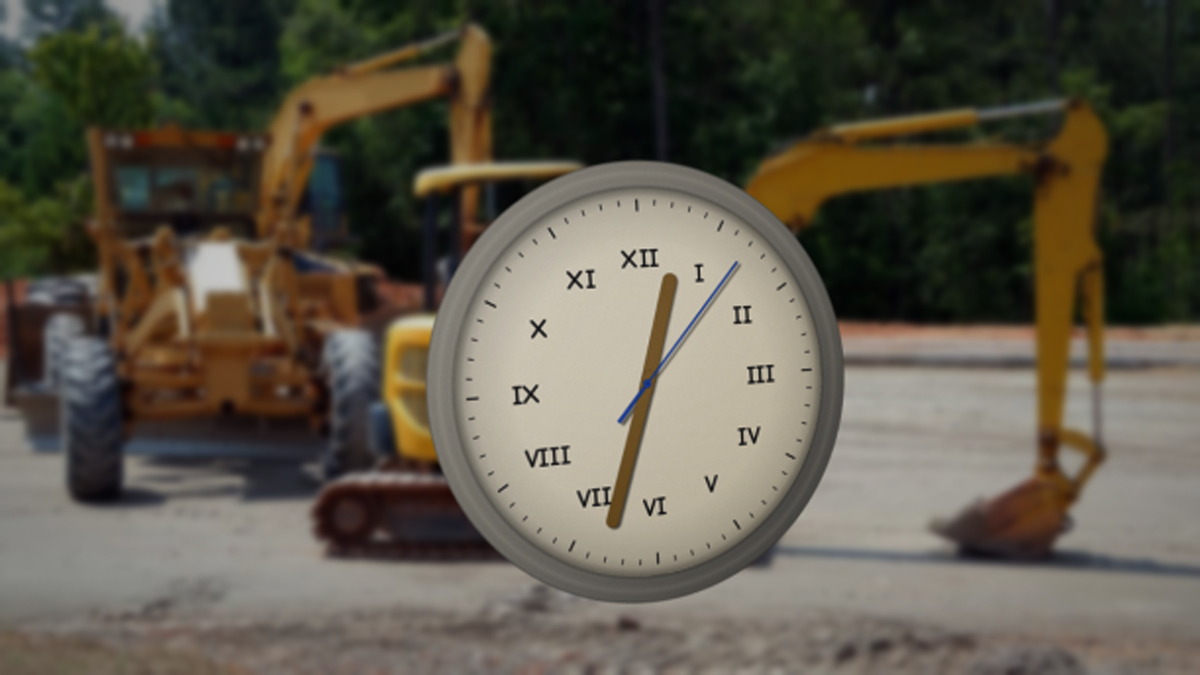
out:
12 h 33 min 07 s
